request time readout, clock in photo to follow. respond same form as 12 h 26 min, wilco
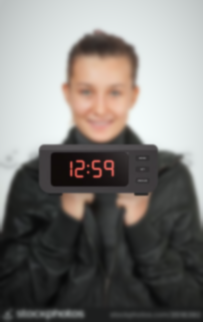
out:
12 h 59 min
